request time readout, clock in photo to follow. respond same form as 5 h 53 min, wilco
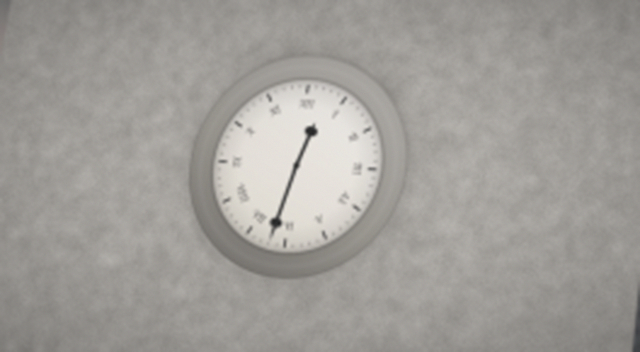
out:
12 h 32 min
